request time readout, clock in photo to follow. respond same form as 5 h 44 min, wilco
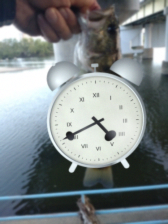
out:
4 h 41 min
